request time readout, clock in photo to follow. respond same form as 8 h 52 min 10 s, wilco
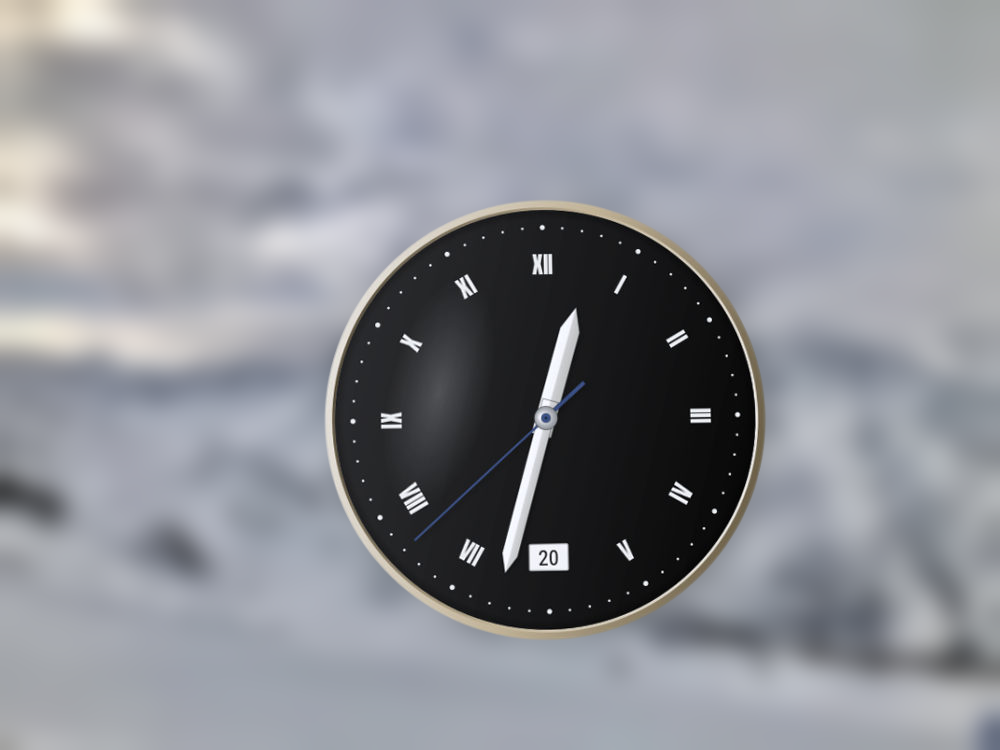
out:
12 h 32 min 38 s
